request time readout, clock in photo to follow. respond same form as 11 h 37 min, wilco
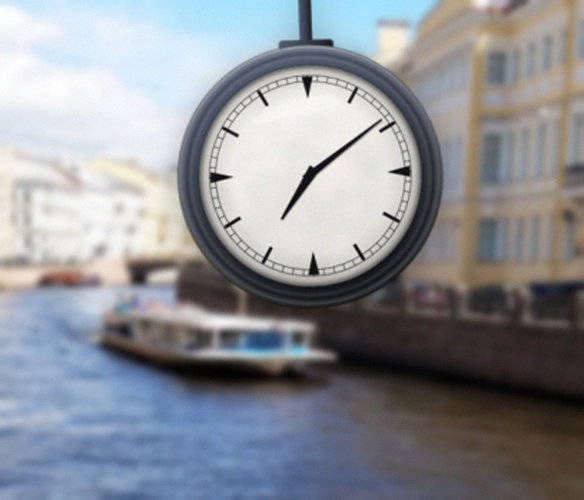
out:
7 h 09 min
